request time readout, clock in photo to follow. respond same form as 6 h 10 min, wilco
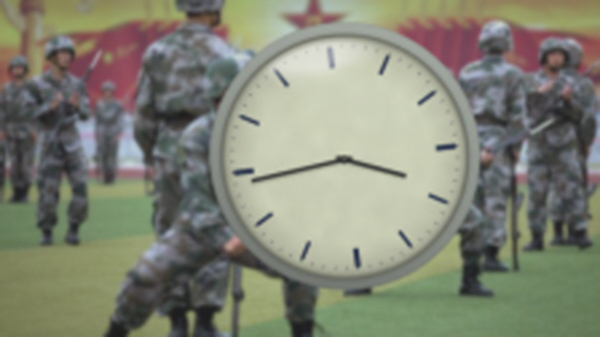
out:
3 h 44 min
